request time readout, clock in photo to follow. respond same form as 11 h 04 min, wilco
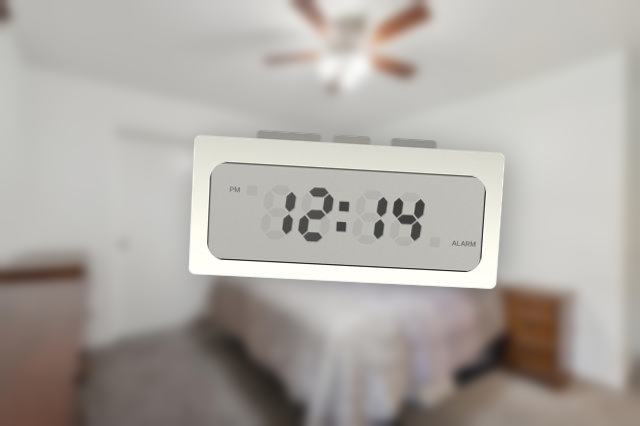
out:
12 h 14 min
